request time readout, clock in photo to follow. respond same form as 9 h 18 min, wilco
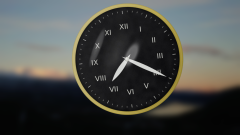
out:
7 h 20 min
